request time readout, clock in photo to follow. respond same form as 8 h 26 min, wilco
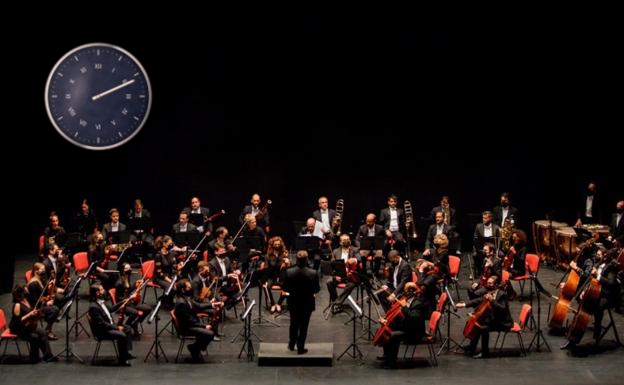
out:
2 h 11 min
